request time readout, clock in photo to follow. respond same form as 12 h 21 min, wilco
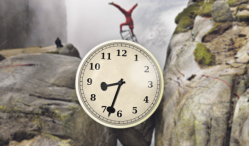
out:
8 h 33 min
